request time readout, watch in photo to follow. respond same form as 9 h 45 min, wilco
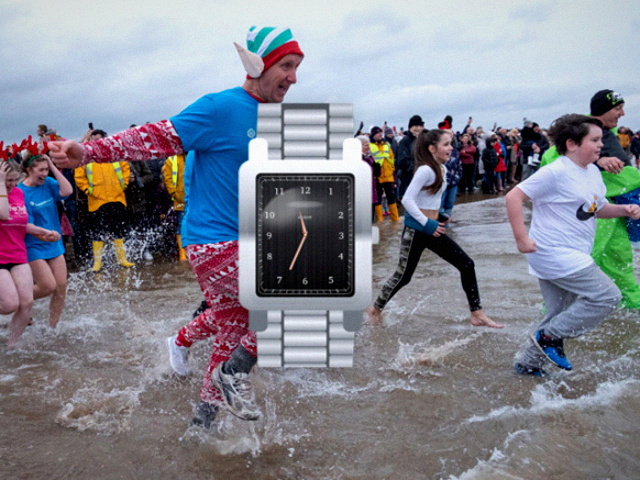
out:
11 h 34 min
